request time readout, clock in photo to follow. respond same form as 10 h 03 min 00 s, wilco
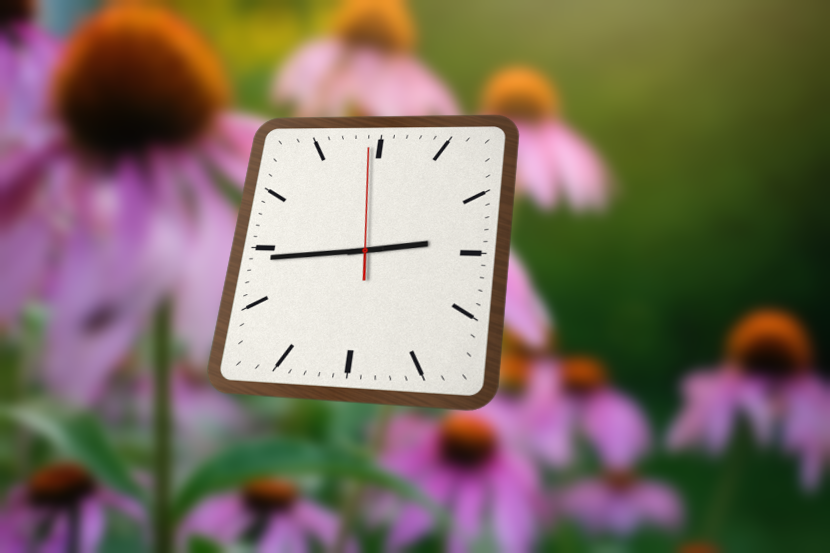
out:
2 h 43 min 59 s
